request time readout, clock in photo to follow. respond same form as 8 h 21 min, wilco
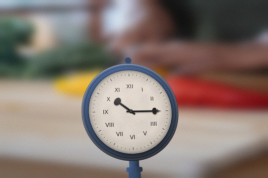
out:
10 h 15 min
